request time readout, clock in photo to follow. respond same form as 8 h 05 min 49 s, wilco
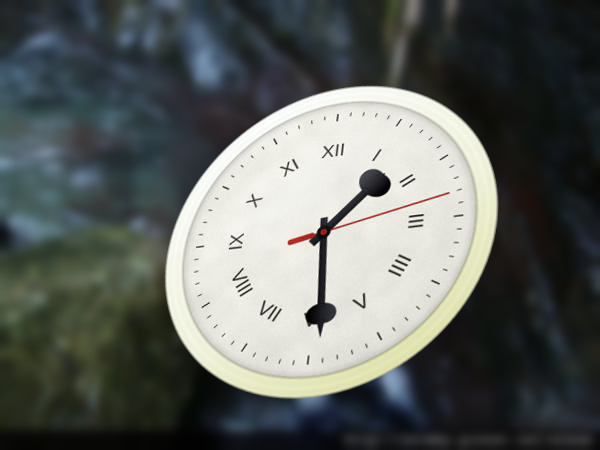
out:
1 h 29 min 13 s
